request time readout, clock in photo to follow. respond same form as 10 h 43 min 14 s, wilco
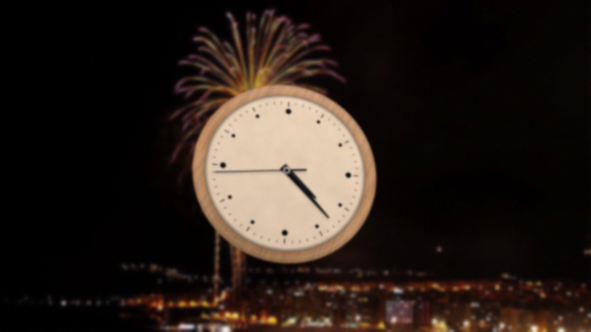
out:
4 h 22 min 44 s
